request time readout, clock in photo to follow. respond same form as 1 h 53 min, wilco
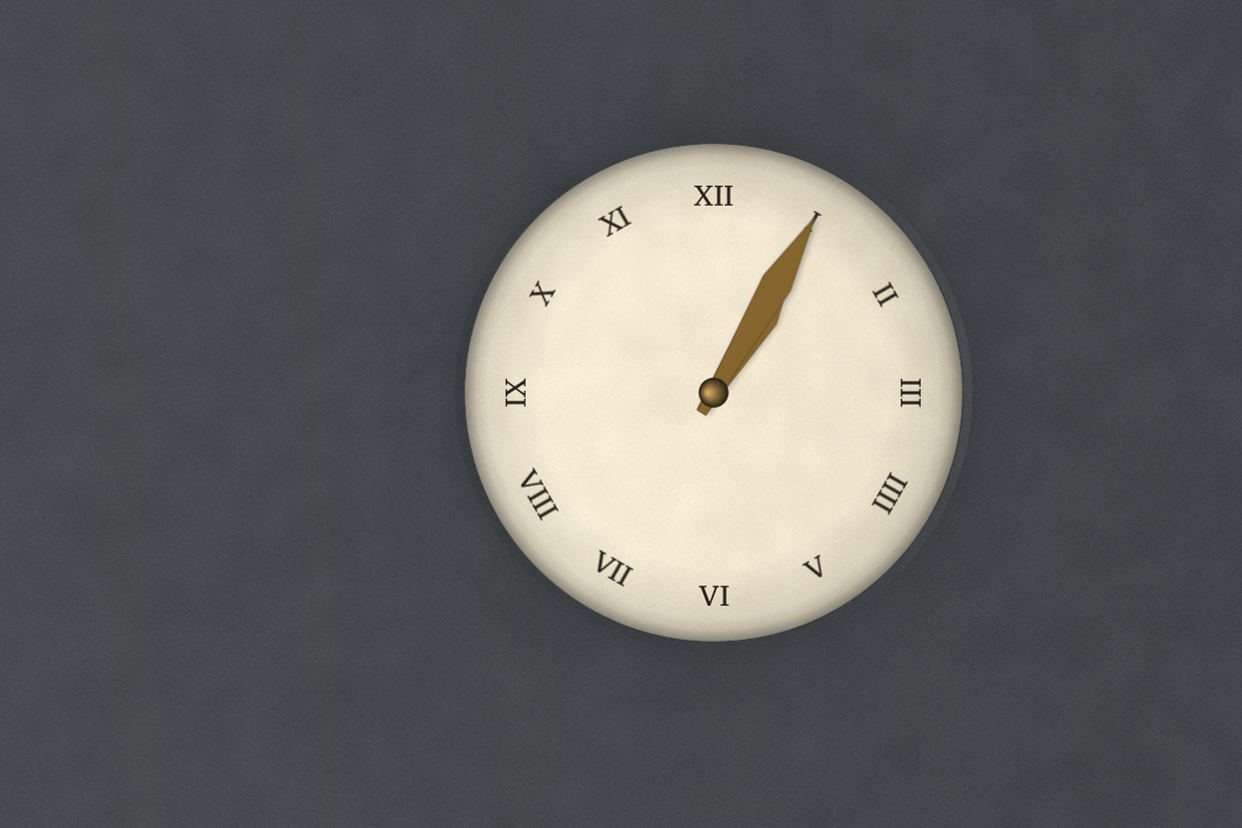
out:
1 h 05 min
